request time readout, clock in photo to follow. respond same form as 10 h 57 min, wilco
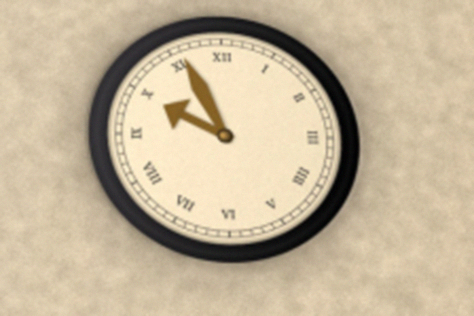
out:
9 h 56 min
